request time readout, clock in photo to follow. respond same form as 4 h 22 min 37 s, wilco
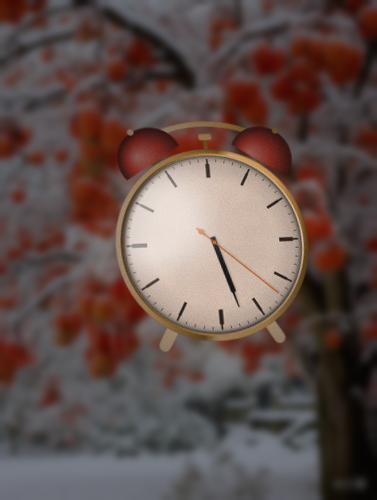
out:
5 h 27 min 22 s
